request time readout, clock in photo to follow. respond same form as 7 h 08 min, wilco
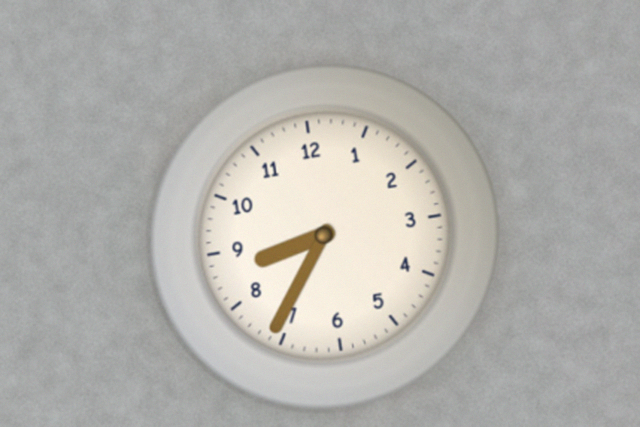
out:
8 h 36 min
